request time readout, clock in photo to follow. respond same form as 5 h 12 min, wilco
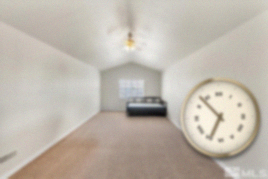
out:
6 h 53 min
